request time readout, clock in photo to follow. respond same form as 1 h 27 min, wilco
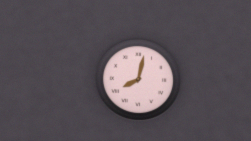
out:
8 h 02 min
